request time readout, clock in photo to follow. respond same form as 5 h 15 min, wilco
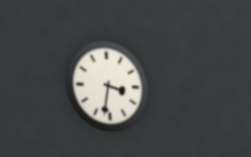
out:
3 h 32 min
